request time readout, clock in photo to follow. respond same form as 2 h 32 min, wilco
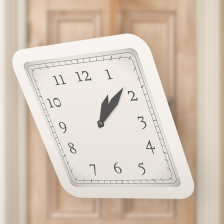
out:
1 h 08 min
